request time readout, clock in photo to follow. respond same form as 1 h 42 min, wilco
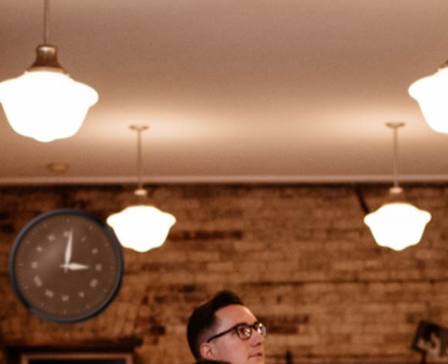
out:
3 h 01 min
